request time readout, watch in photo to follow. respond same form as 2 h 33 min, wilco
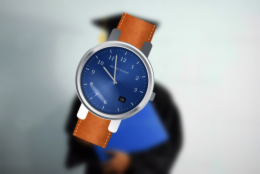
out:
9 h 57 min
